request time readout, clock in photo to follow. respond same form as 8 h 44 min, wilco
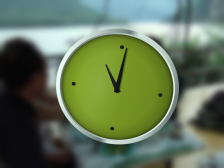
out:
11 h 01 min
